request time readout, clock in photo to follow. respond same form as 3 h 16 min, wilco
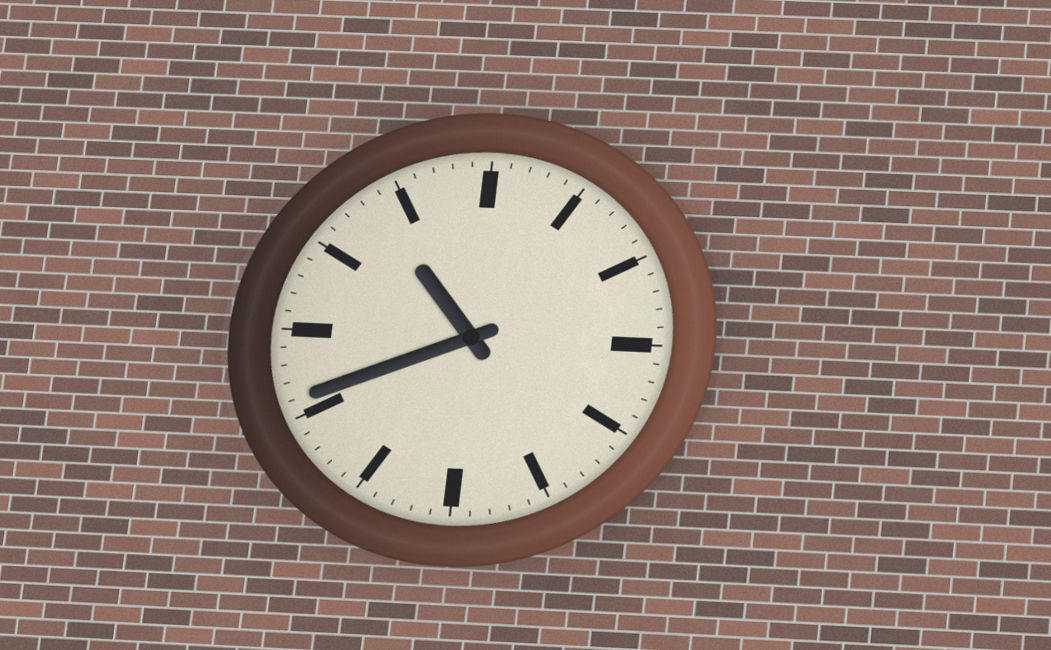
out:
10 h 41 min
